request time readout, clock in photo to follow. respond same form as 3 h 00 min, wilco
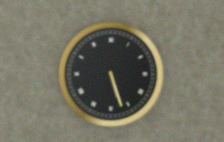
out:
5 h 27 min
